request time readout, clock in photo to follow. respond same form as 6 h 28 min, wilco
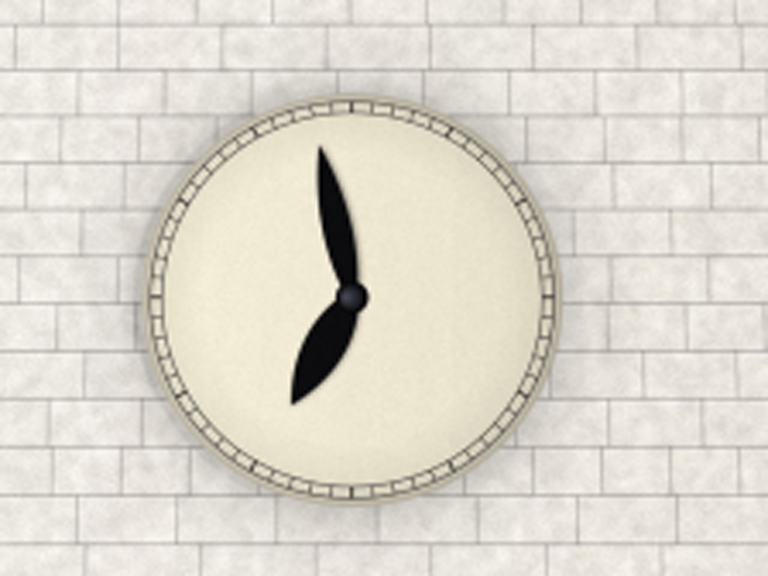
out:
6 h 58 min
